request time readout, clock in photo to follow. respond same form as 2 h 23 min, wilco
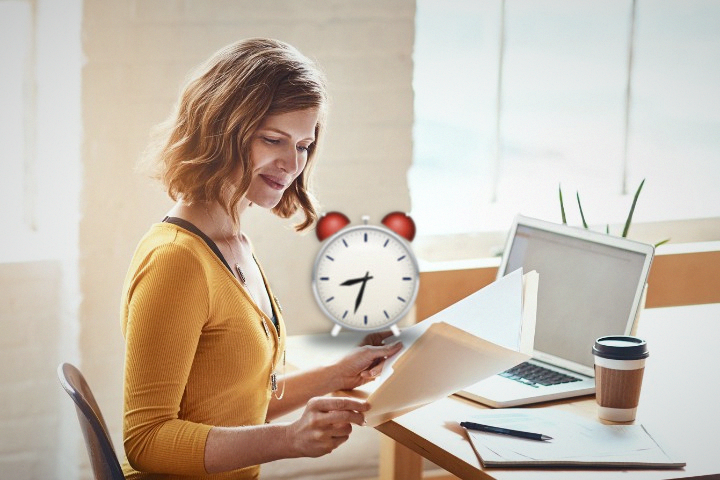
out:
8 h 33 min
